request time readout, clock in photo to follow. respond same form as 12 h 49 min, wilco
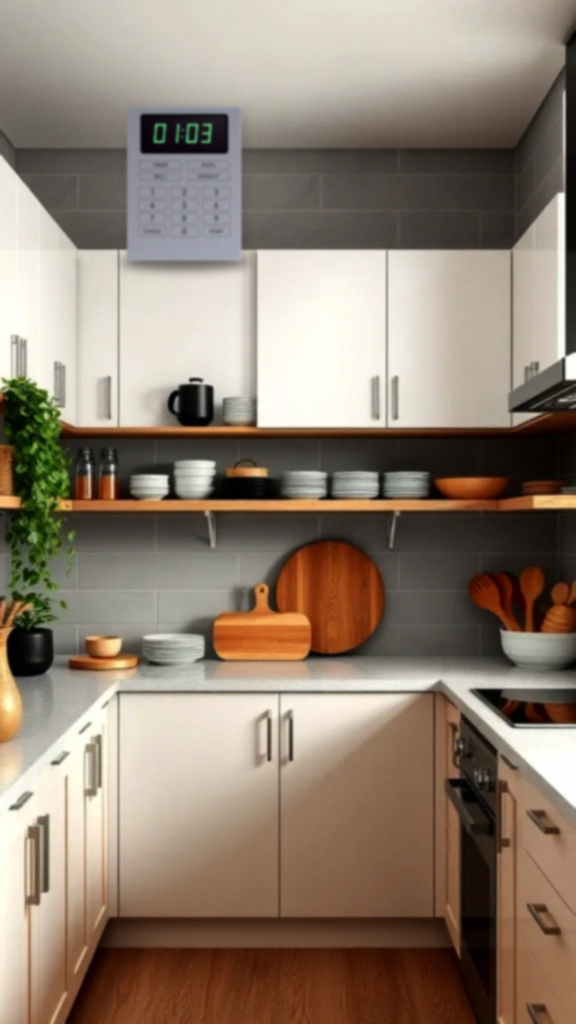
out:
1 h 03 min
